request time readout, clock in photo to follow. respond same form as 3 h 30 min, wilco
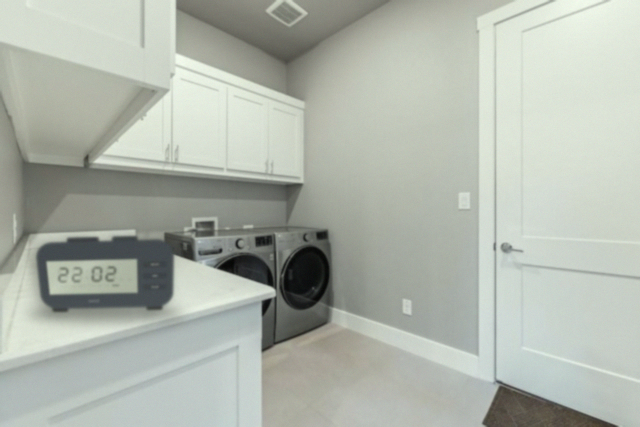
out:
22 h 02 min
